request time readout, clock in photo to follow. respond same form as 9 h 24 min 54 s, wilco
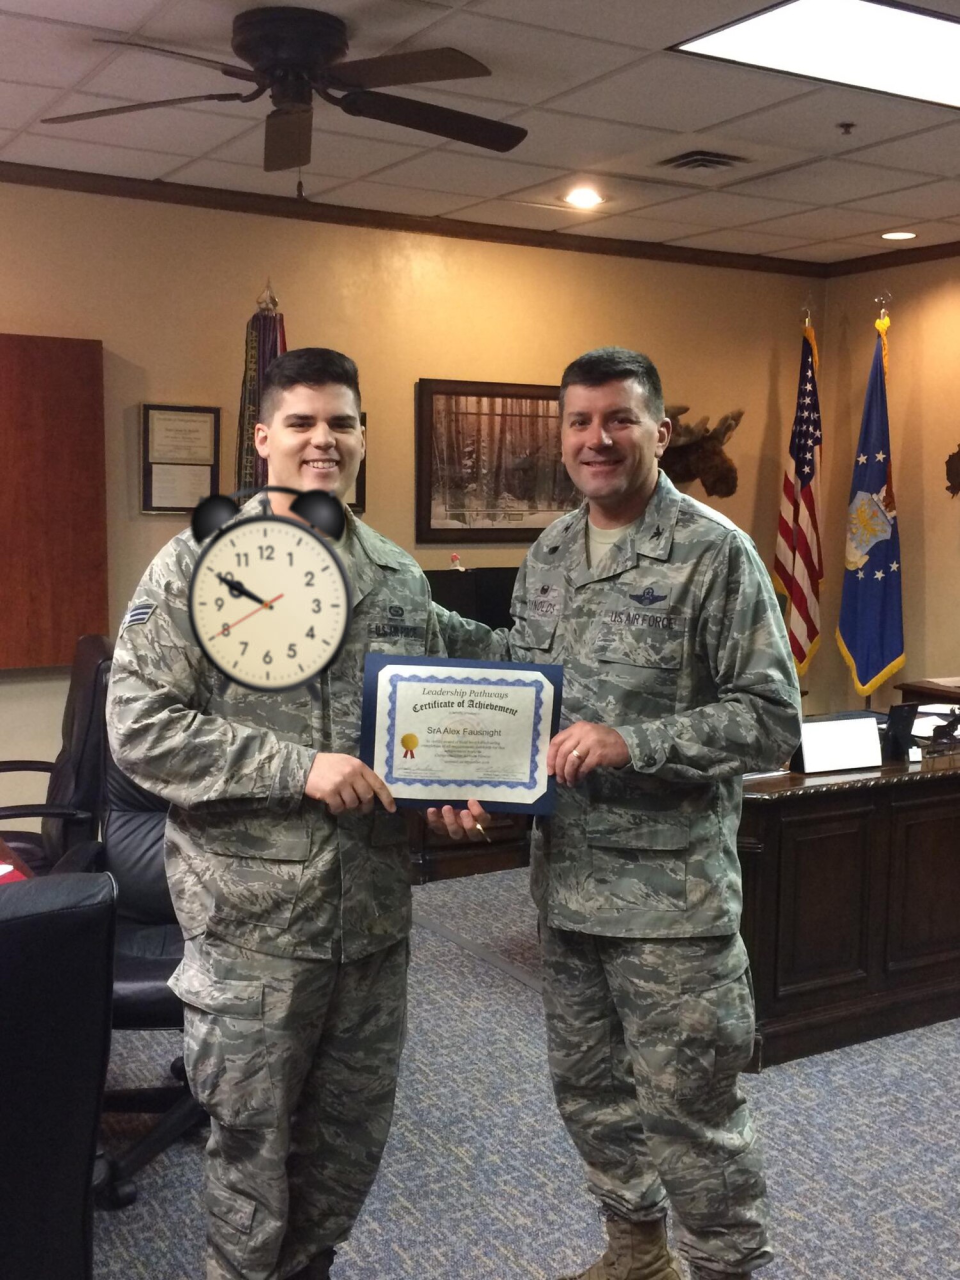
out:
9 h 49 min 40 s
